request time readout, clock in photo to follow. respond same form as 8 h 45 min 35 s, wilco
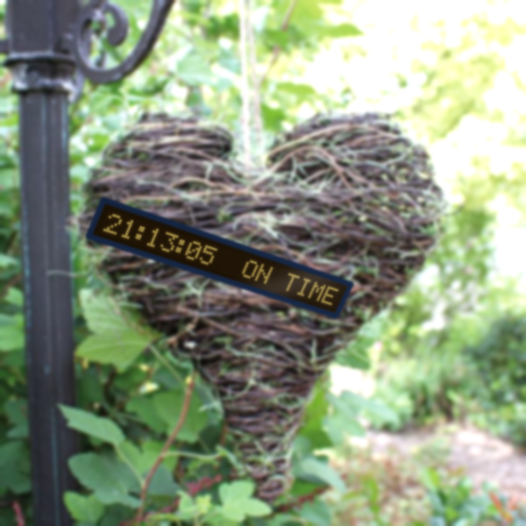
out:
21 h 13 min 05 s
